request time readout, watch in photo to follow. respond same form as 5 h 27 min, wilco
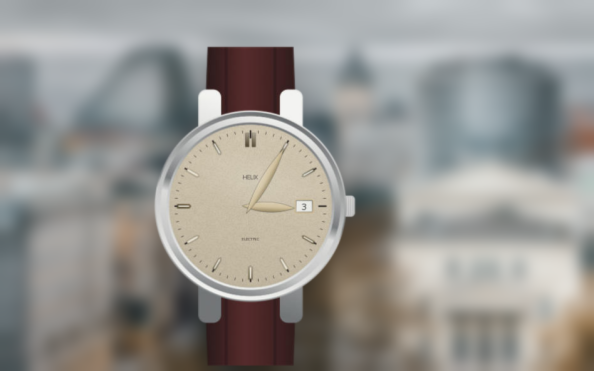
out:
3 h 05 min
